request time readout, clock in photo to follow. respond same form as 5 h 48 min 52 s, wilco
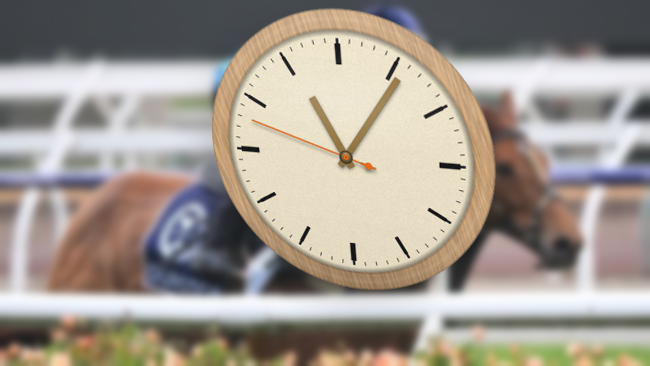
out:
11 h 05 min 48 s
